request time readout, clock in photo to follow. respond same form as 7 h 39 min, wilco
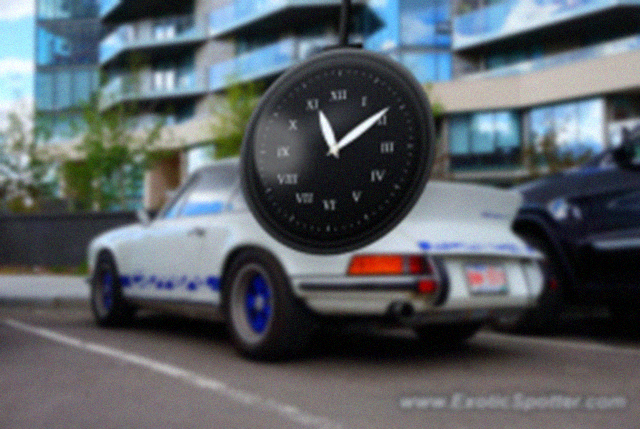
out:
11 h 09 min
